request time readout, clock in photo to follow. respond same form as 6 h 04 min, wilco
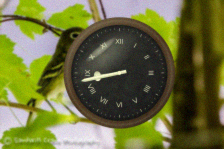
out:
8 h 43 min
